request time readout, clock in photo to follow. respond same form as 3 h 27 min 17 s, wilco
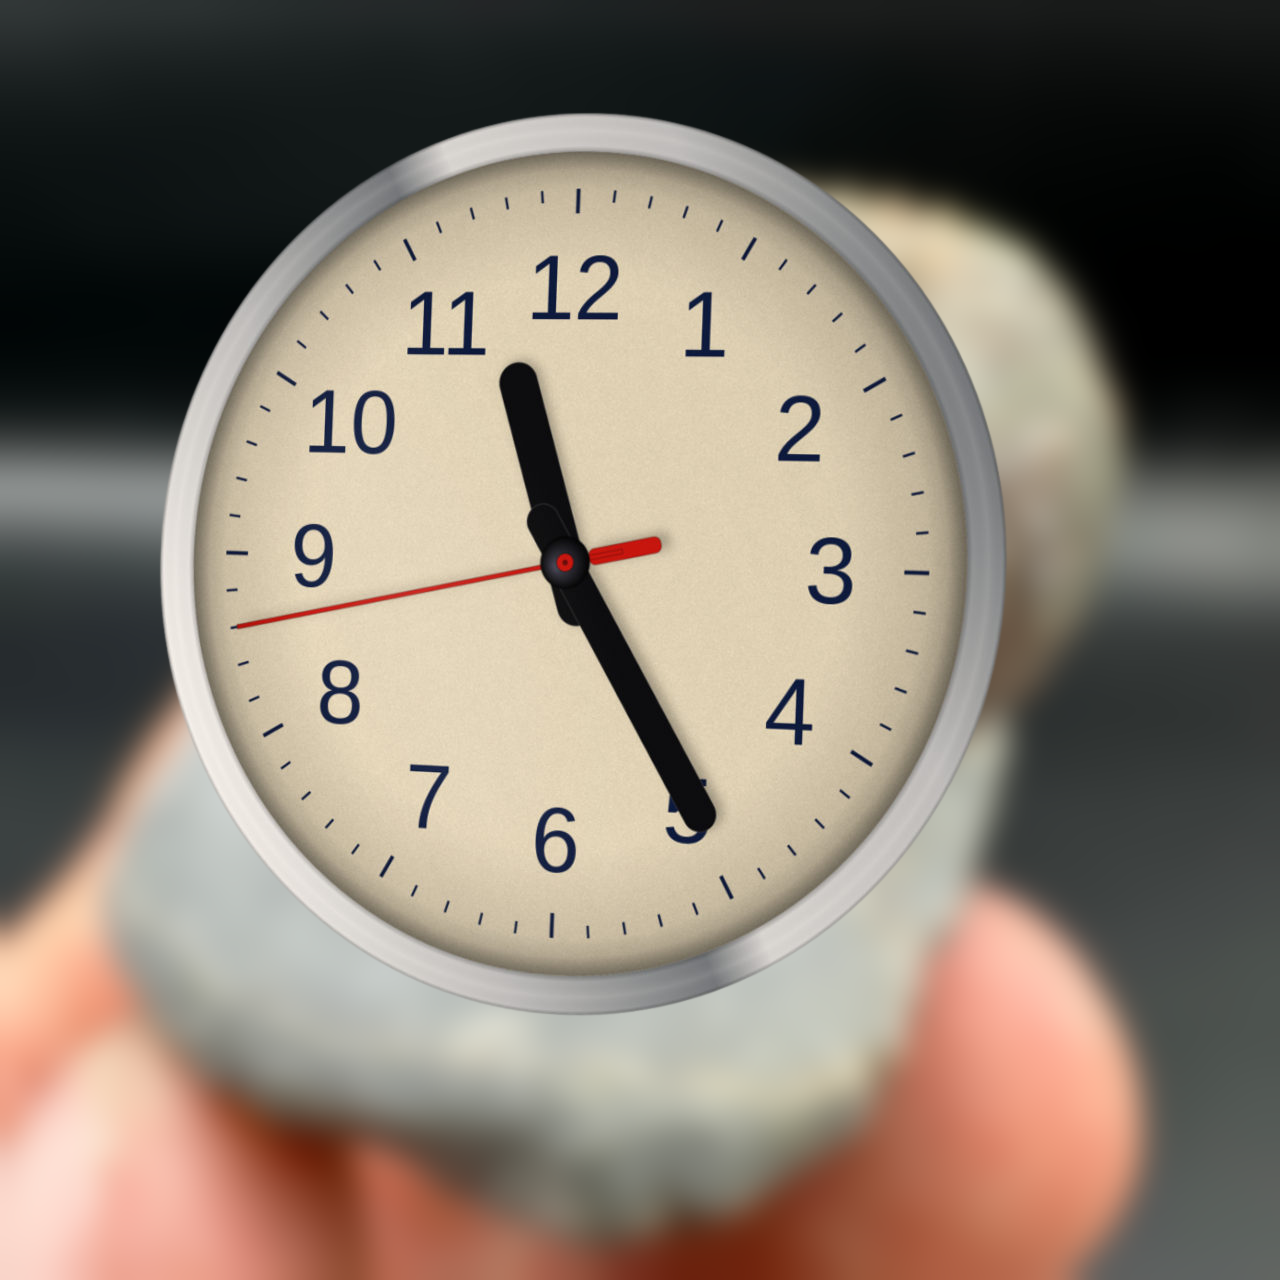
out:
11 h 24 min 43 s
